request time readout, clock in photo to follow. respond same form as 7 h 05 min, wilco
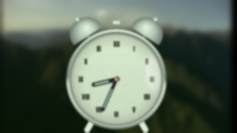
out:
8 h 34 min
